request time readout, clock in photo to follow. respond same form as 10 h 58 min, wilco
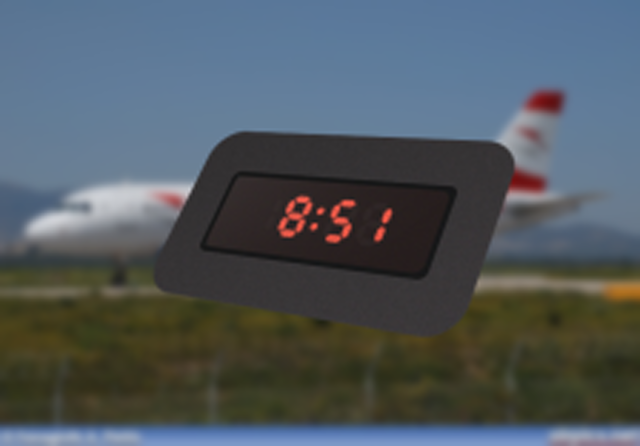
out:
8 h 51 min
